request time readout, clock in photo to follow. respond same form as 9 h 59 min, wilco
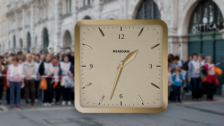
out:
1 h 33 min
